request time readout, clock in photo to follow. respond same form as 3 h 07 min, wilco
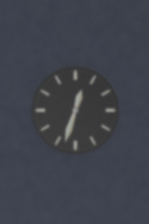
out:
12 h 33 min
